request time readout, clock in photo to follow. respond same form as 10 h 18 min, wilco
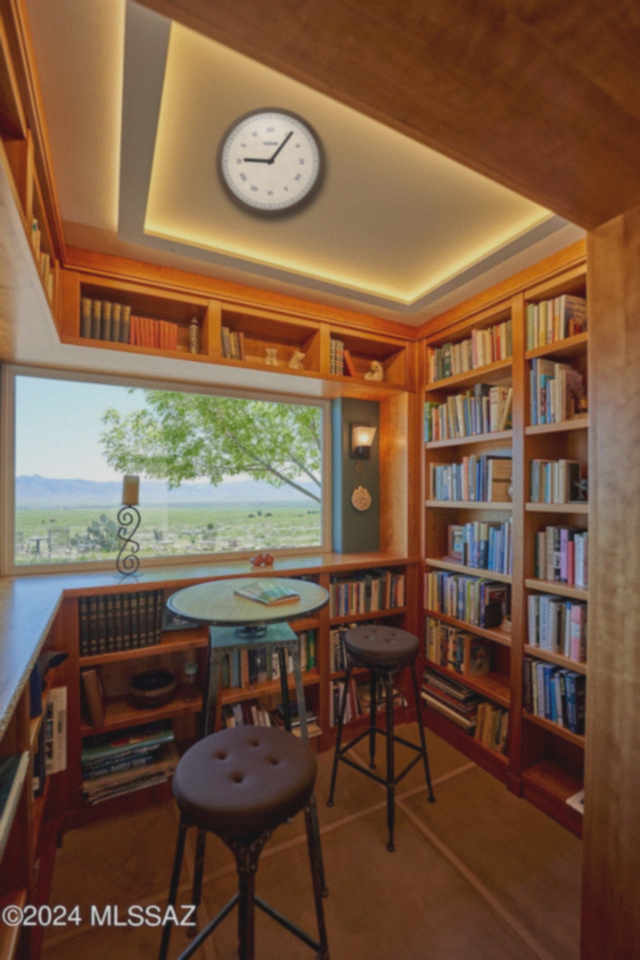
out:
9 h 06 min
